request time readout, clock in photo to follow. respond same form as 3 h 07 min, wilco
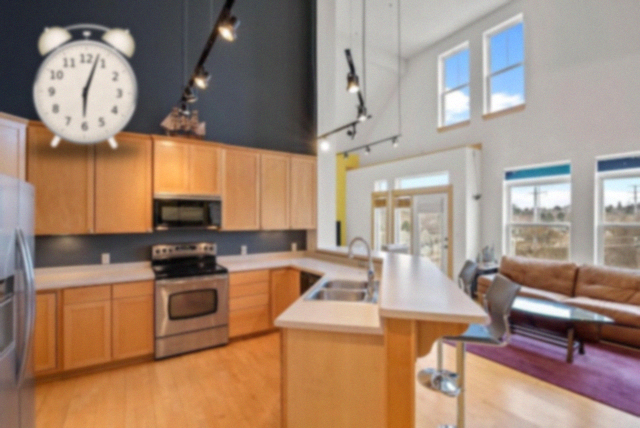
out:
6 h 03 min
